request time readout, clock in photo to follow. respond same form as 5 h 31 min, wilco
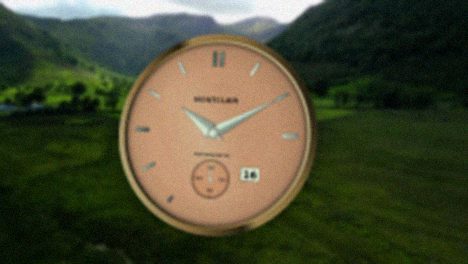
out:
10 h 10 min
